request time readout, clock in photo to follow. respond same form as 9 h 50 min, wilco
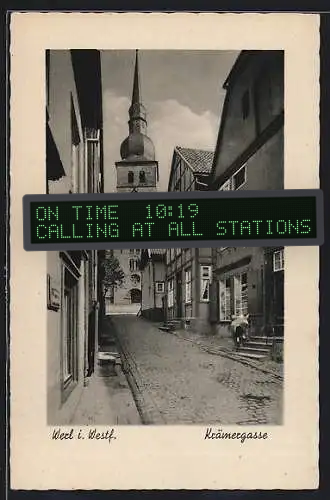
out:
10 h 19 min
